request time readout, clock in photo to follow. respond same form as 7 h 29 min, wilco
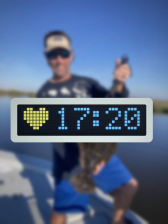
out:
17 h 20 min
